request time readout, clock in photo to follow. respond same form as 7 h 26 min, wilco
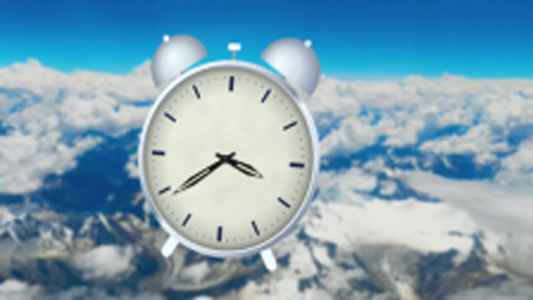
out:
3 h 39 min
